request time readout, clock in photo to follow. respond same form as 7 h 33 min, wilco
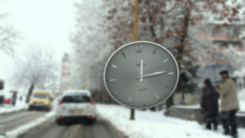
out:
12 h 14 min
